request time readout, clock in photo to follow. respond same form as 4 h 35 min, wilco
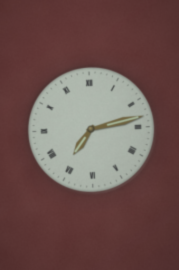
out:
7 h 13 min
